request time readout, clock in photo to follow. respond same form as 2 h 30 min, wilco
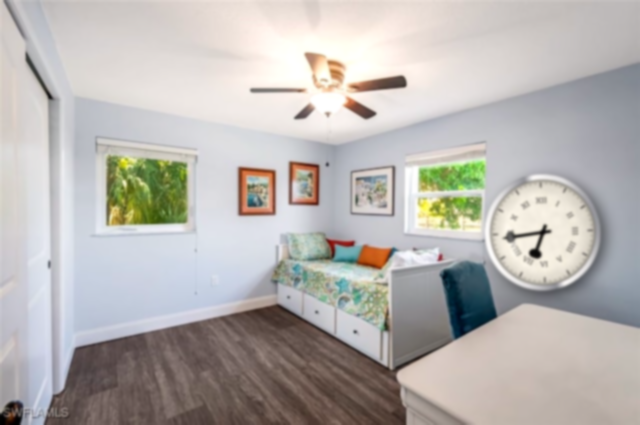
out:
6 h 44 min
